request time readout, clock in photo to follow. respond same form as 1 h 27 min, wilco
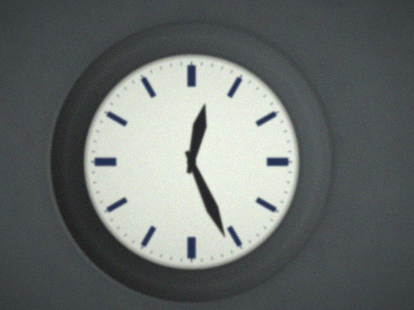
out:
12 h 26 min
